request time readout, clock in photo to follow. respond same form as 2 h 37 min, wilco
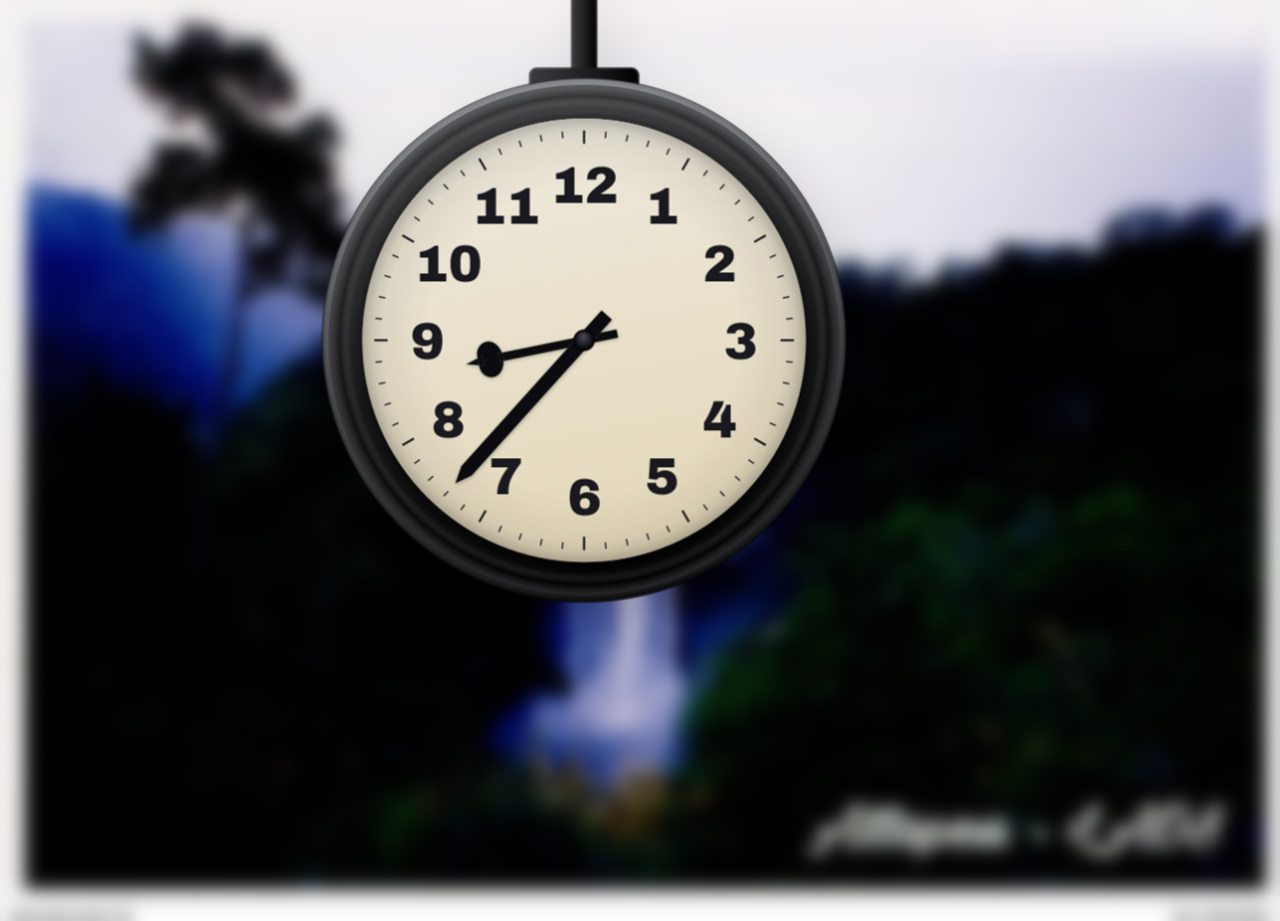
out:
8 h 37 min
